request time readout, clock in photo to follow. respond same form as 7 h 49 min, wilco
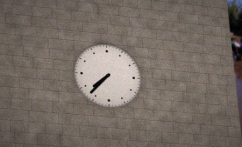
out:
7 h 37 min
